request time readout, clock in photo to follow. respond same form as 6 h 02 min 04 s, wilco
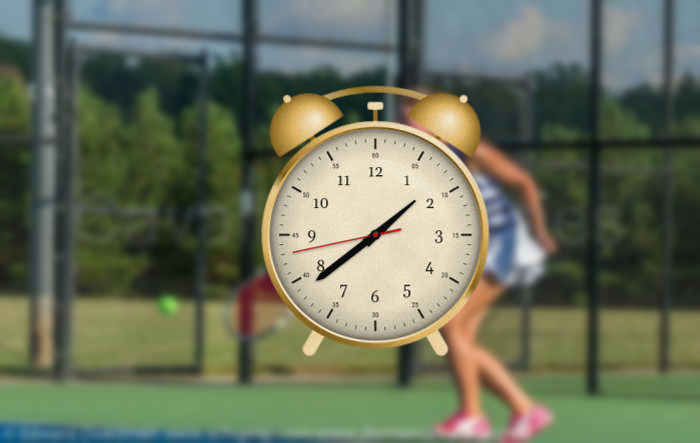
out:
1 h 38 min 43 s
